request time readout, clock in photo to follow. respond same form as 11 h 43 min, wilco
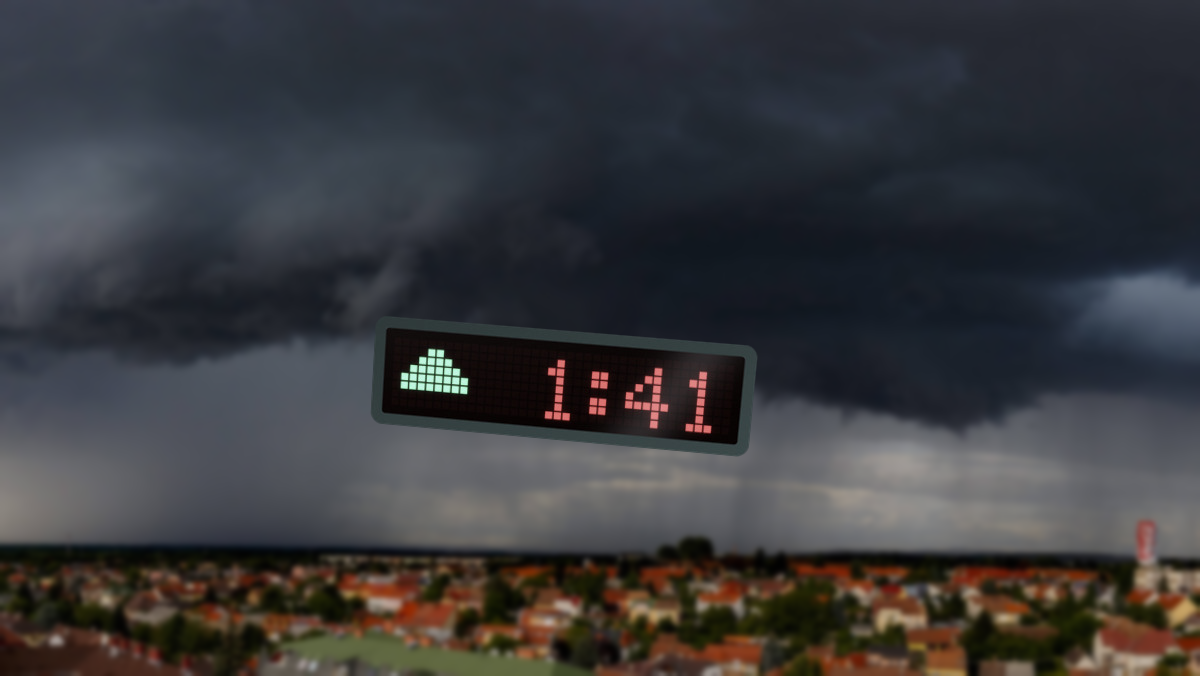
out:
1 h 41 min
